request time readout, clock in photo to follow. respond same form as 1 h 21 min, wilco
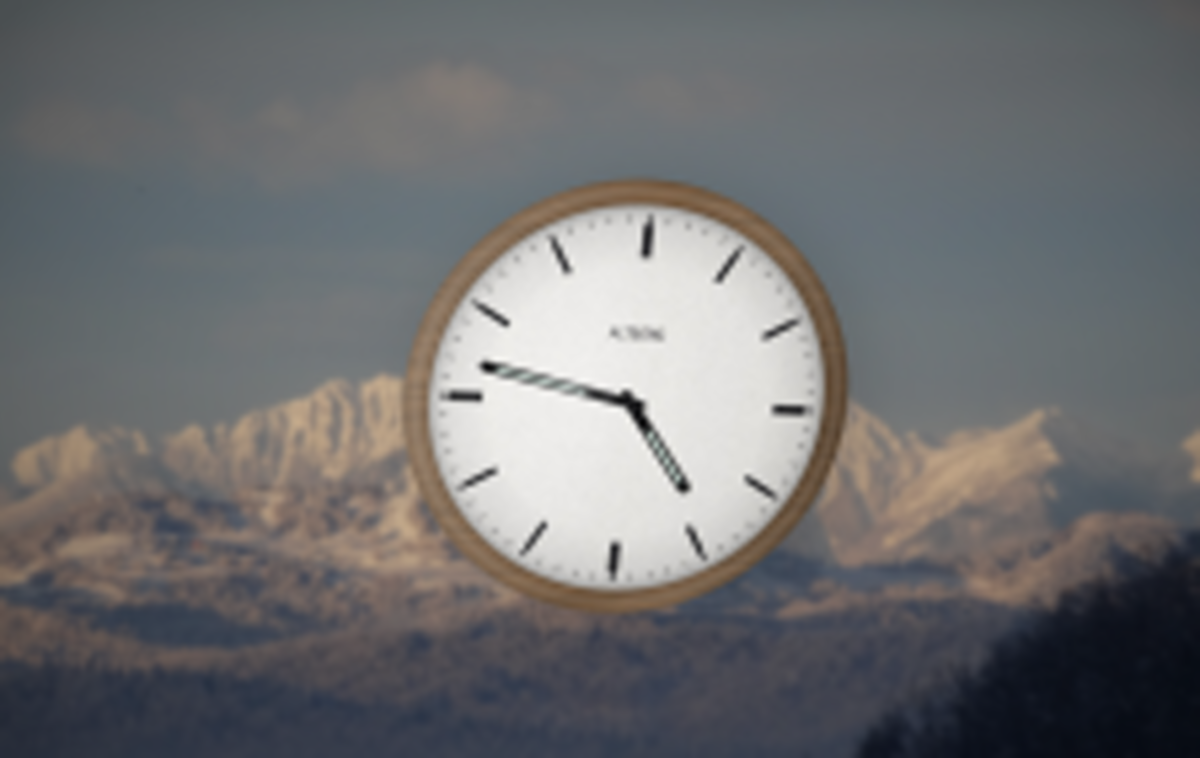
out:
4 h 47 min
